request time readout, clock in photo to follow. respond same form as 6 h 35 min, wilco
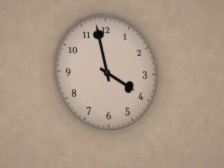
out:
3 h 58 min
